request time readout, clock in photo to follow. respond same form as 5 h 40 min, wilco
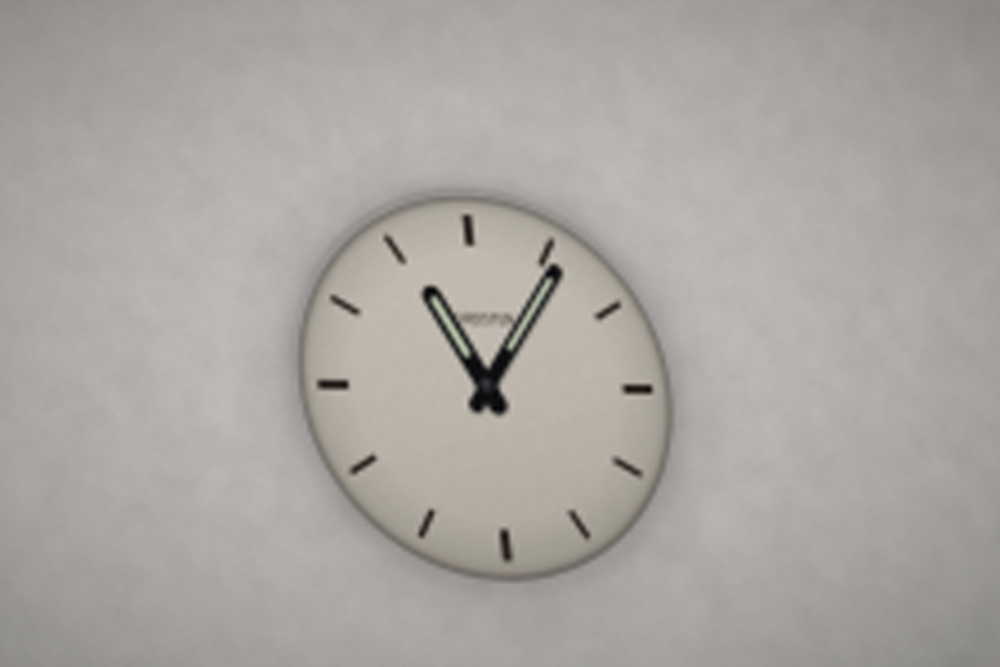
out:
11 h 06 min
